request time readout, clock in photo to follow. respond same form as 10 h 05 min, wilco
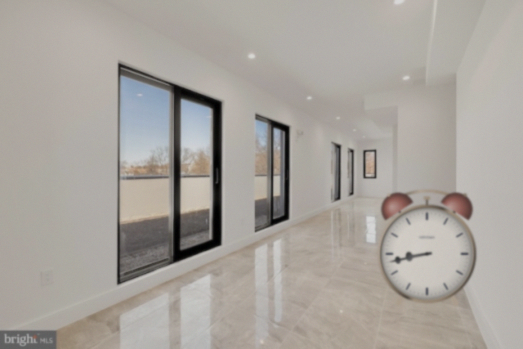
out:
8 h 43 min
